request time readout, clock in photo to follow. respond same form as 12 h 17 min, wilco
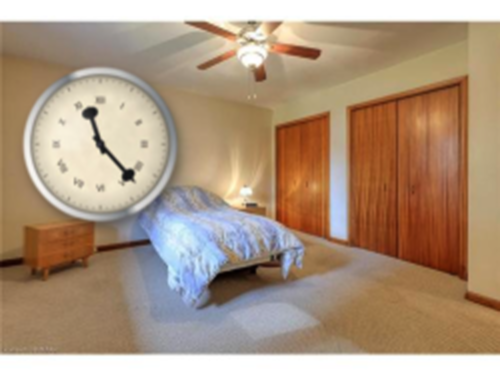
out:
11 h 23 min
